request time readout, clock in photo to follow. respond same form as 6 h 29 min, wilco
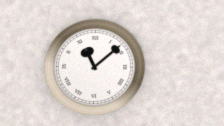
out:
11 h 08 min
